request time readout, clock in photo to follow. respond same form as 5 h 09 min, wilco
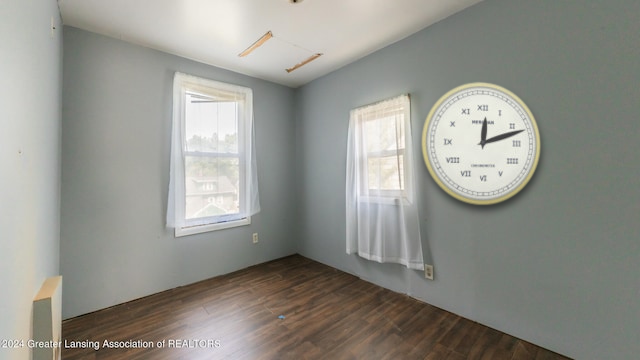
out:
12 h 12 min
